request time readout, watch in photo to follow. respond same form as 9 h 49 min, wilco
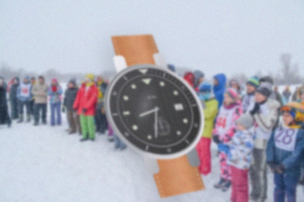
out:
8 h 33 min
